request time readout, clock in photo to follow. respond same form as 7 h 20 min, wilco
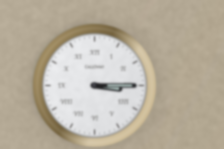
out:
3 h 15 min
